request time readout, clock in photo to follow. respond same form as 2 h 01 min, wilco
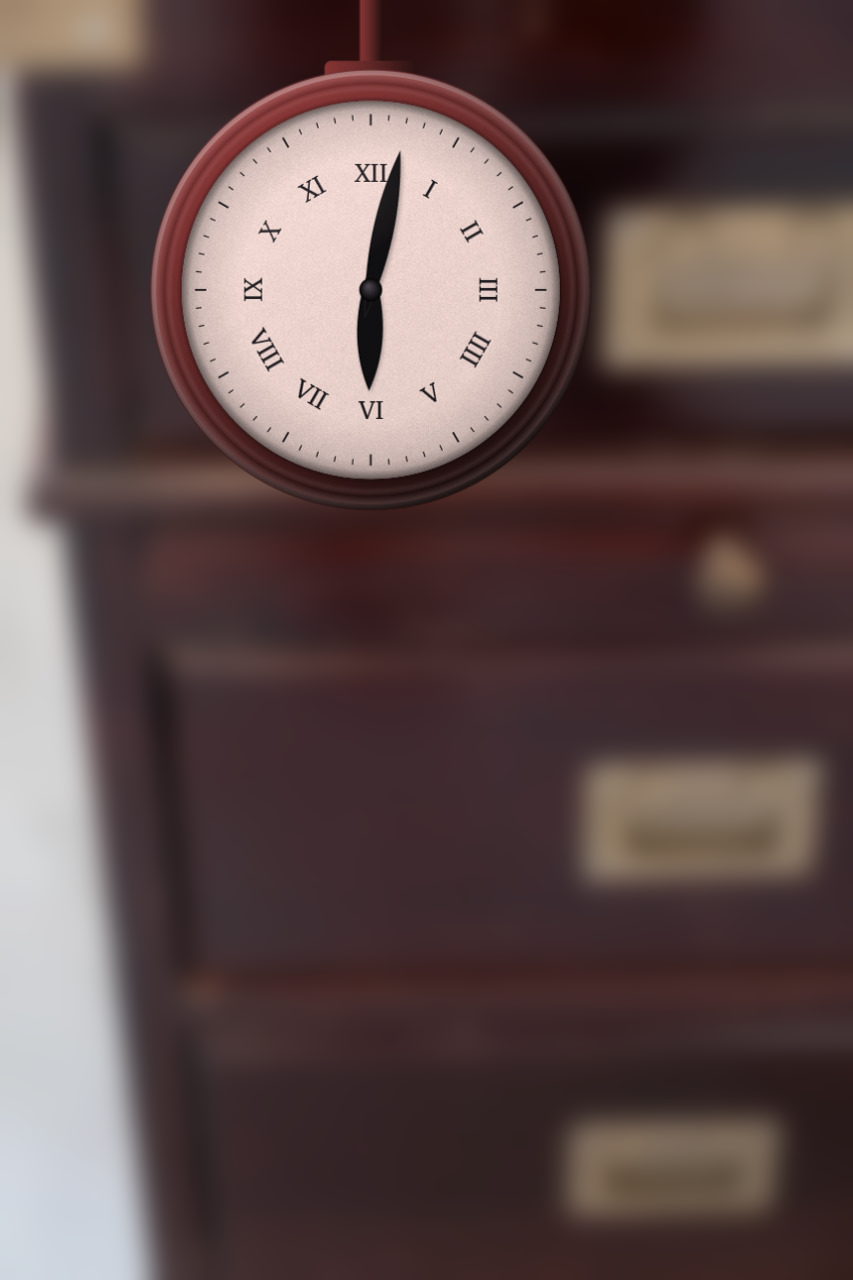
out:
6 h 02 min
